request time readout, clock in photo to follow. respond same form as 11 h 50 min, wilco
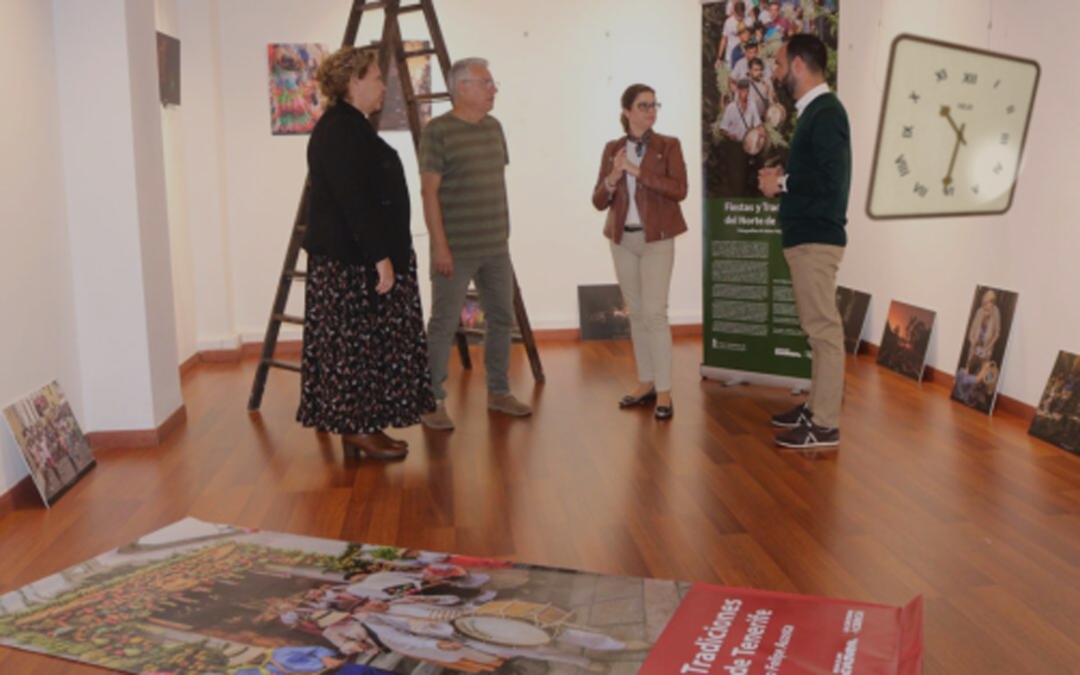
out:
10 h 31 min
